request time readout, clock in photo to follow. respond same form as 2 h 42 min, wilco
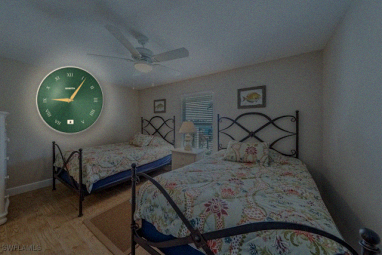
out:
9 h 06 min
